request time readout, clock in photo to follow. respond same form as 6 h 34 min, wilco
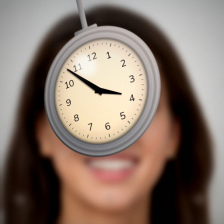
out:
3 h 53 min
